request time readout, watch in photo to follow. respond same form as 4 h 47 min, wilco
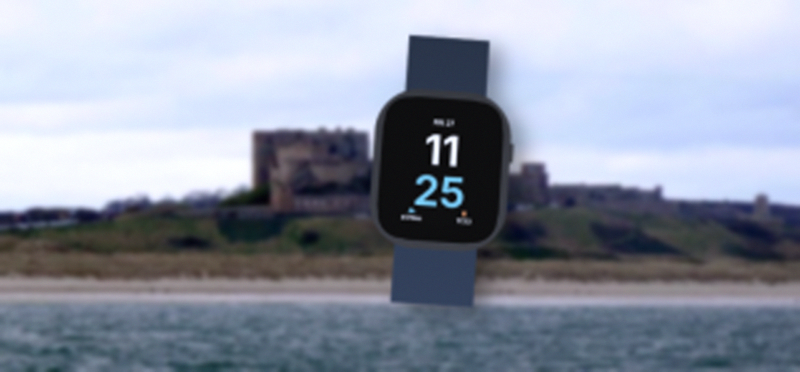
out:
11 h 25 min
